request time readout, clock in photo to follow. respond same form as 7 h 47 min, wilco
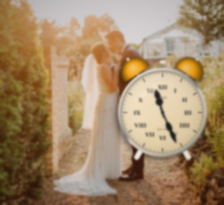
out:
11 h 26 min
